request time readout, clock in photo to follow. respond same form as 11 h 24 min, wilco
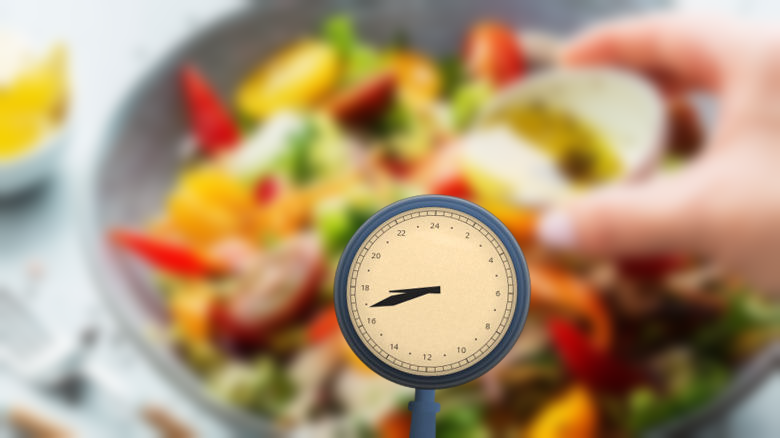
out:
17 h 42 min
